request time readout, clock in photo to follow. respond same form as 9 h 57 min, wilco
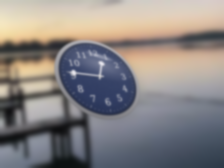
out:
12 h 46 min
